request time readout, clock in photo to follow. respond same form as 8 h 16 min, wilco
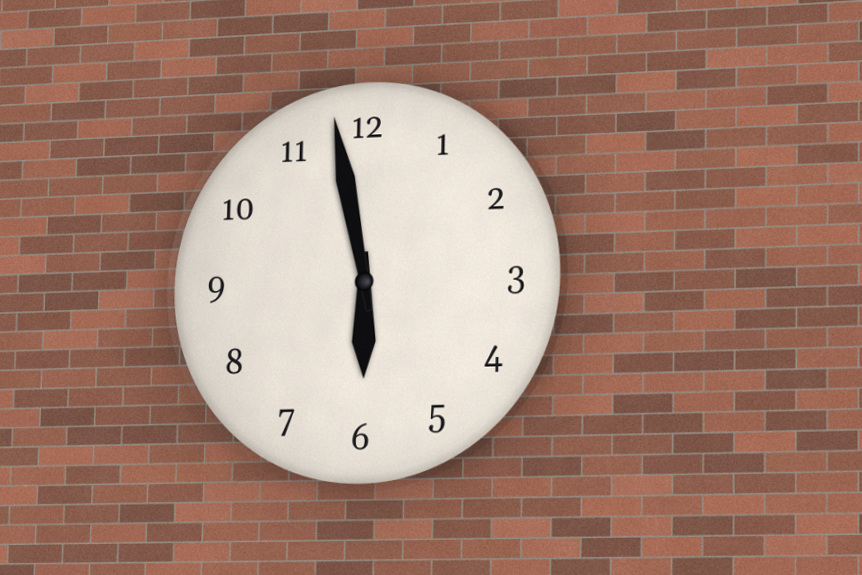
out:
5 h 58 min
